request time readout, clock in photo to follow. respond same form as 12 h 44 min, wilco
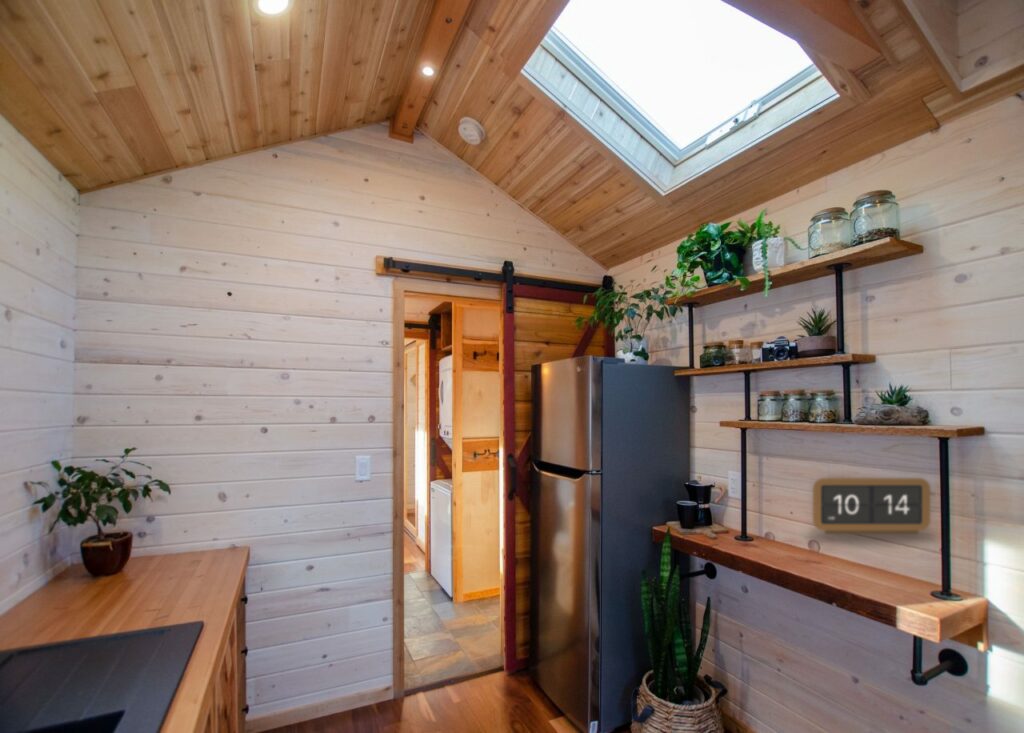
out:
10 h 14 min
